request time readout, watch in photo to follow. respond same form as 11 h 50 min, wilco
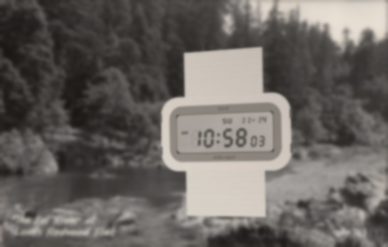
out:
10 h 58 min
